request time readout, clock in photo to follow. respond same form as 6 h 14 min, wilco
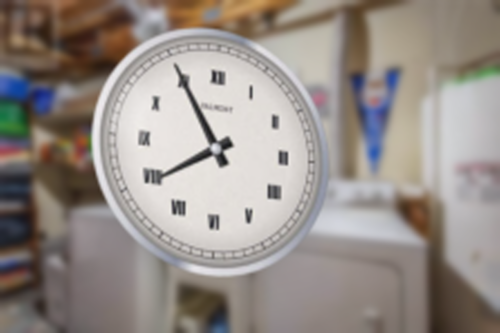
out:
7 h 55 min
